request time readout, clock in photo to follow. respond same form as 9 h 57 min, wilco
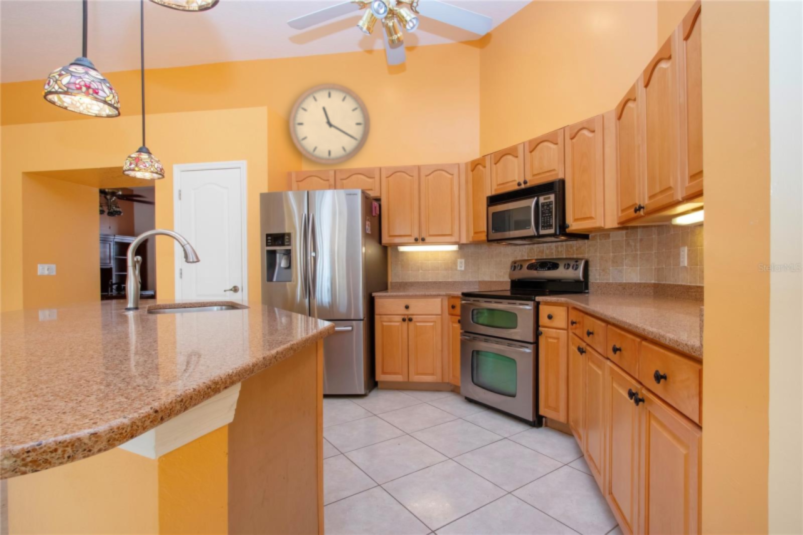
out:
11 h 20 min
